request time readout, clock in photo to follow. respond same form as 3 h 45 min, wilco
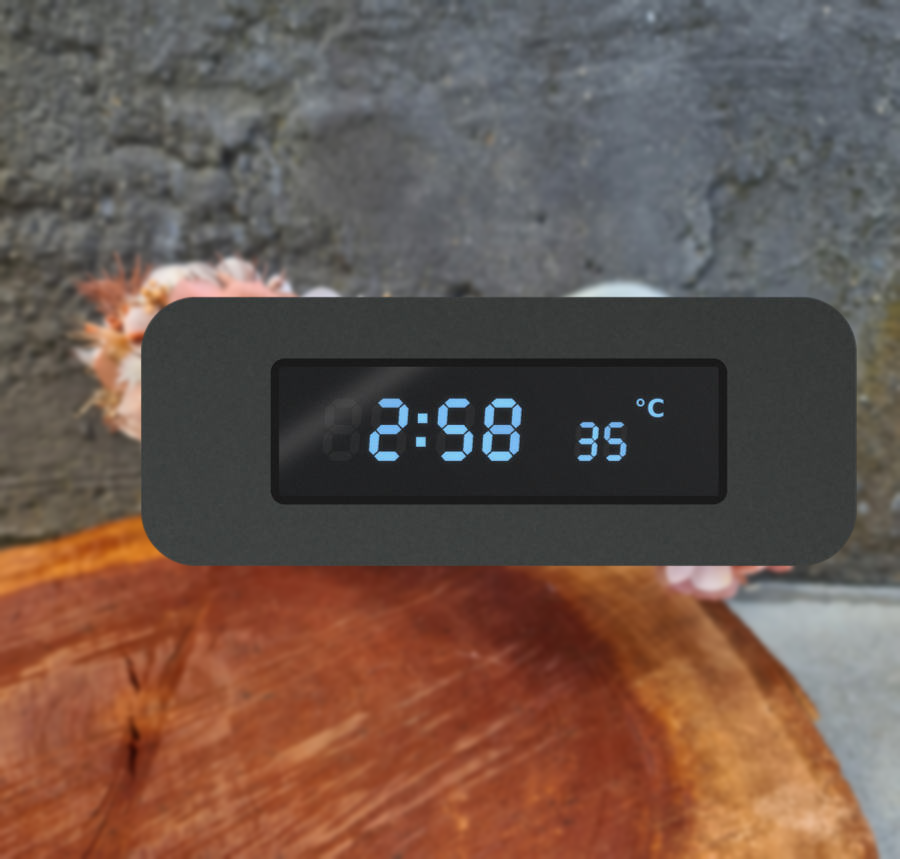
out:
2 h 58 min
